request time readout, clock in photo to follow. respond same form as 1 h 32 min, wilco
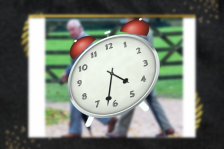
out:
4 h 32 min
